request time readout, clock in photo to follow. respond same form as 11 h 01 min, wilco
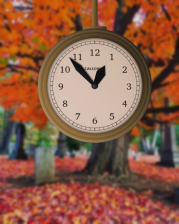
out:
12 h 53 min
